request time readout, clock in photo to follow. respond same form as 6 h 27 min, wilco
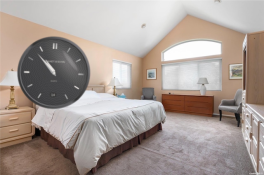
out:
10 h 53 min
